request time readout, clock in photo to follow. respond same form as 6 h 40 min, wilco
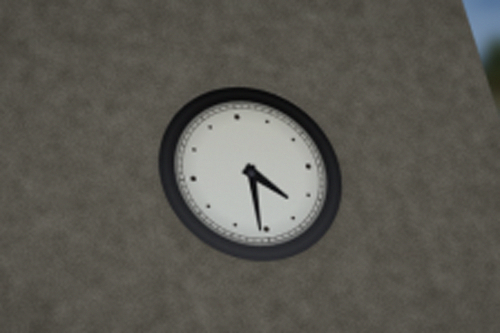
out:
4 h 31 min
